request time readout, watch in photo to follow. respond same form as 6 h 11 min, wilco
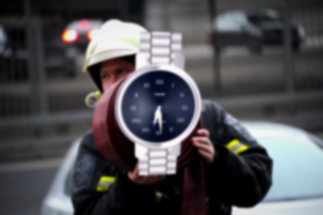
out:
6 h 29 min
